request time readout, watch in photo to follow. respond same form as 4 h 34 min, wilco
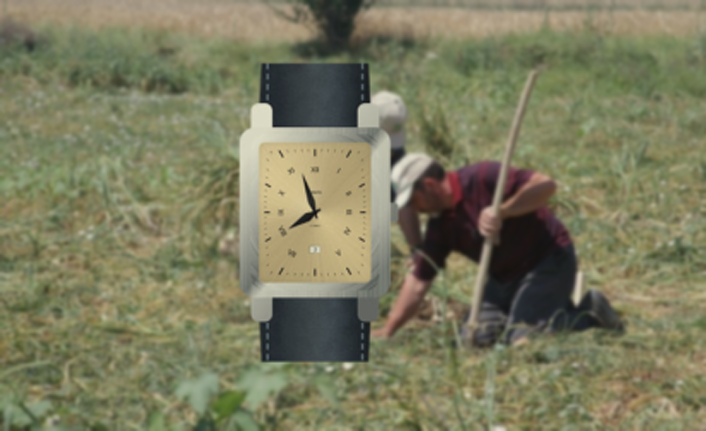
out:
7 h 57 min
